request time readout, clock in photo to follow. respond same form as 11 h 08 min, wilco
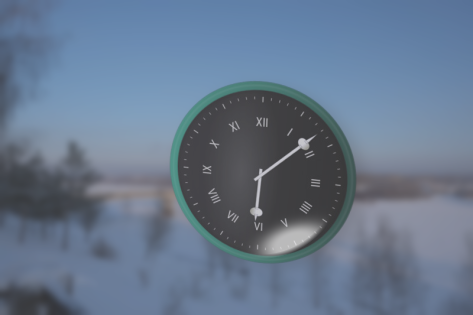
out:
6 h 08 min
